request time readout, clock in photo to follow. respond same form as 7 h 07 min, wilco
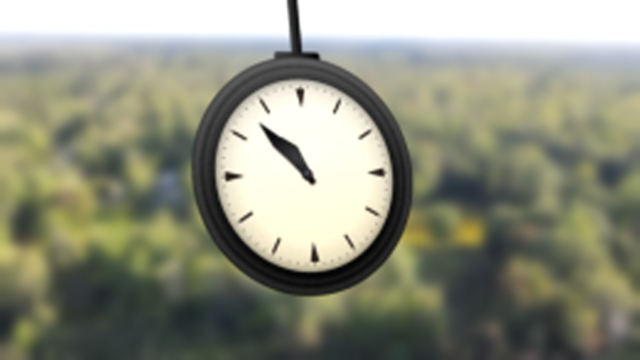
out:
10 h 53 min
